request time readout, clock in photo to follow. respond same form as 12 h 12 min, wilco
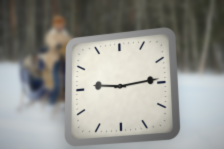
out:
9 h 14 min
